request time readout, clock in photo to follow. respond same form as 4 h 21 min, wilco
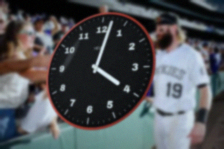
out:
4 h 02 min
